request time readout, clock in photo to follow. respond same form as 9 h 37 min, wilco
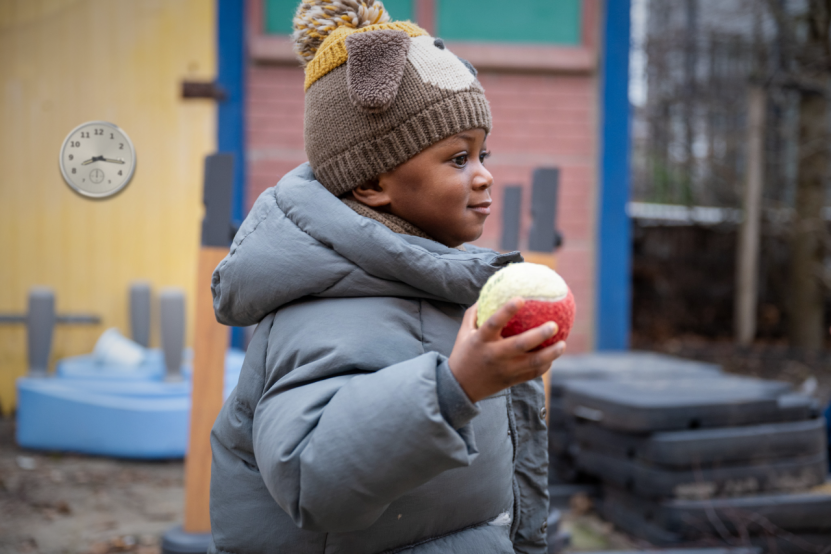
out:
8 h 16 min
